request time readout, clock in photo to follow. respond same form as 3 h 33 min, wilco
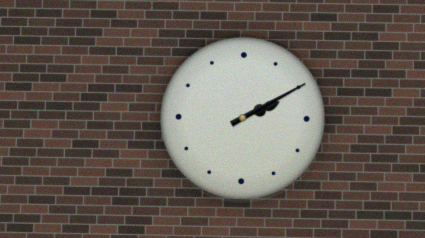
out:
2 h 10 min
